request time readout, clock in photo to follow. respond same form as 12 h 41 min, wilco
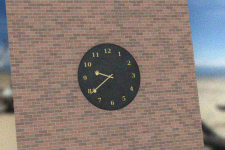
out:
9 h 39 min
